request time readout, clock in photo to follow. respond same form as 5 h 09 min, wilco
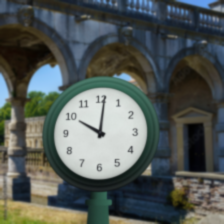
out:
10 h 01 min
